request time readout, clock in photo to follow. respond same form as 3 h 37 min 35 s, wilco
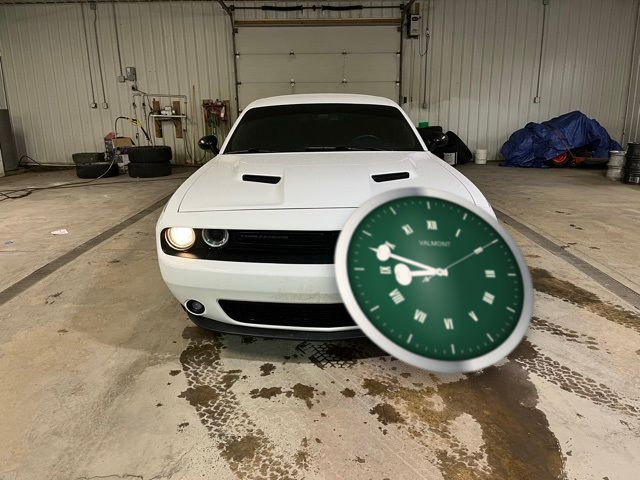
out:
8 h 48 min 10 s
